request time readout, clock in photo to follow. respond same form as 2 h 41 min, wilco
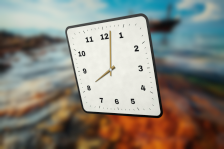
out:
8 h 02 min
